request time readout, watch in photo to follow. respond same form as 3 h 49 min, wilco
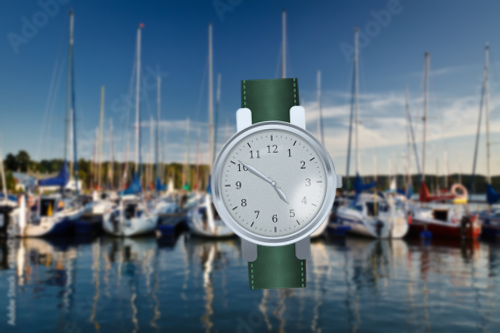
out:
4 h 51 min
